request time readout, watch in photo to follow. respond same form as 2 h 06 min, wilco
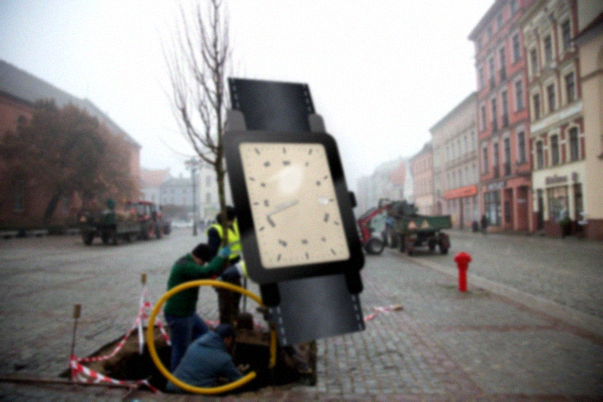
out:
8 h 42 min
